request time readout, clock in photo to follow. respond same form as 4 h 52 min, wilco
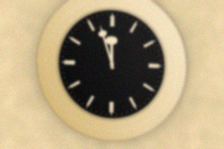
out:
11 h 57 min
